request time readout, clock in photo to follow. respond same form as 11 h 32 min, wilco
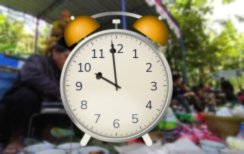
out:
9 h 59 min
